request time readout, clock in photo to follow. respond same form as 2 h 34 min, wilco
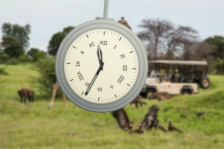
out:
11 h 34 min
